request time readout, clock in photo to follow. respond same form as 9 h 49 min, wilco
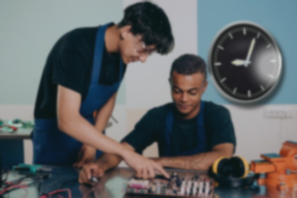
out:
9 h 04 min
